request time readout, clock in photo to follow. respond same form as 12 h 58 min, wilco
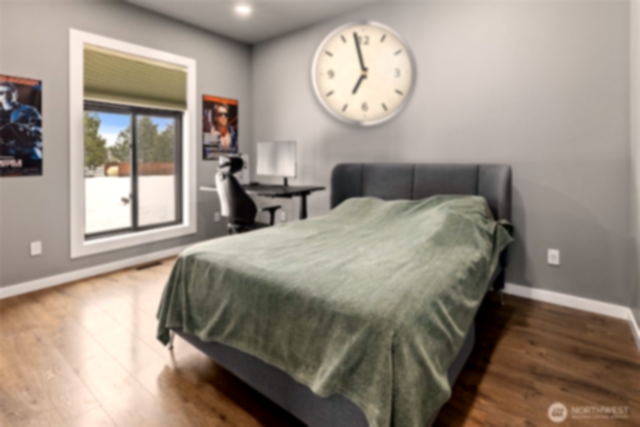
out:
6 h 58 min
